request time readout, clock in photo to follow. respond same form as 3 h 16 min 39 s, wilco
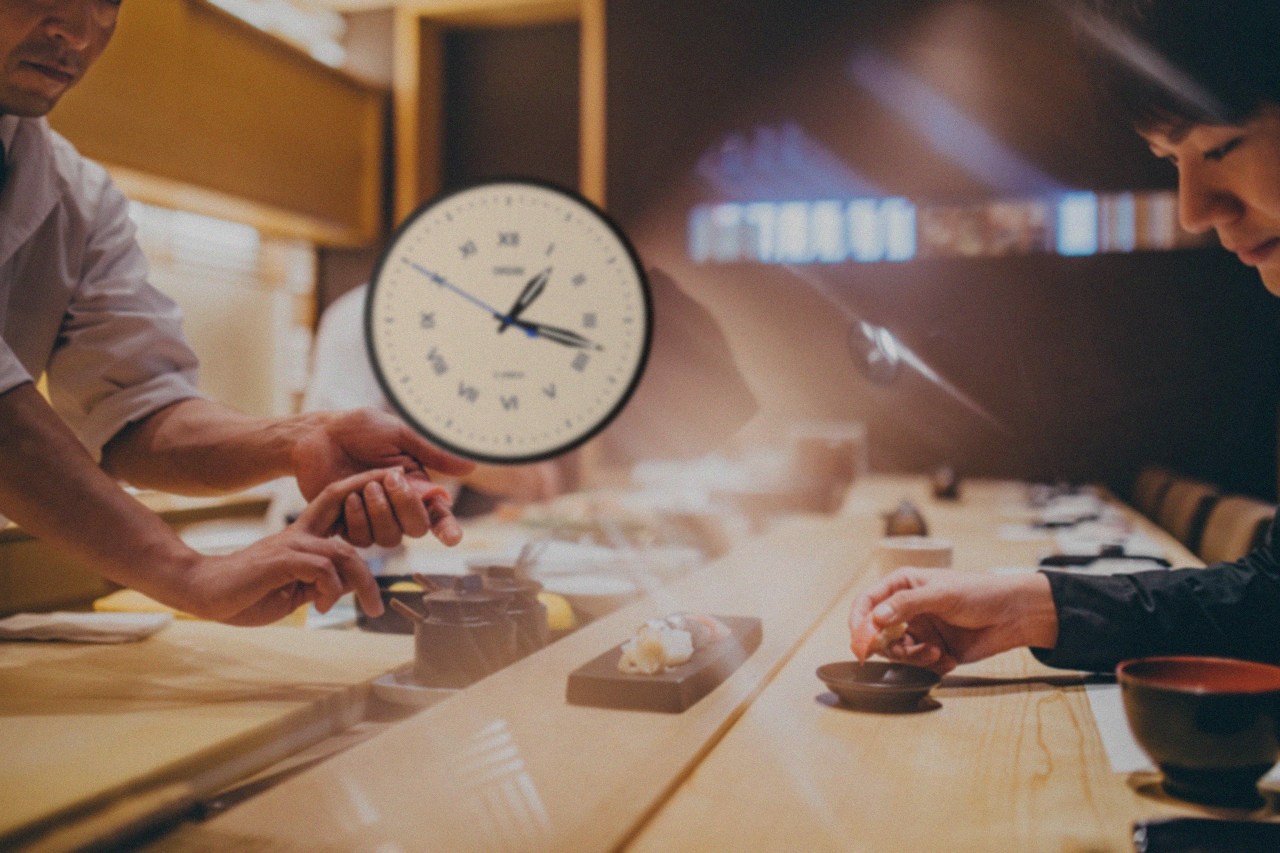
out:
1 h 17 min 50 s
